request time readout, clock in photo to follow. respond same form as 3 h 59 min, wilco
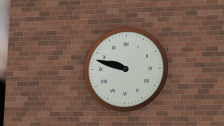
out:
9 h 48 min
